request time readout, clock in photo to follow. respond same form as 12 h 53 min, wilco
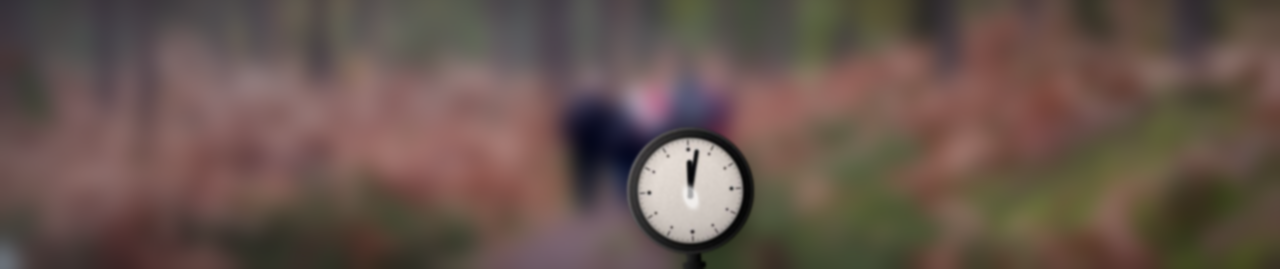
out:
12 h 02 min
